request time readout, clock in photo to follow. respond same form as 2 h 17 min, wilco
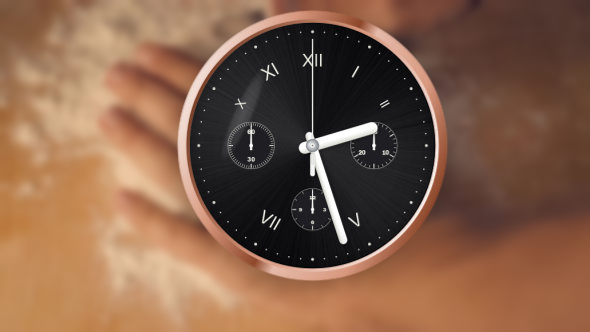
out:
2 h 27 min
